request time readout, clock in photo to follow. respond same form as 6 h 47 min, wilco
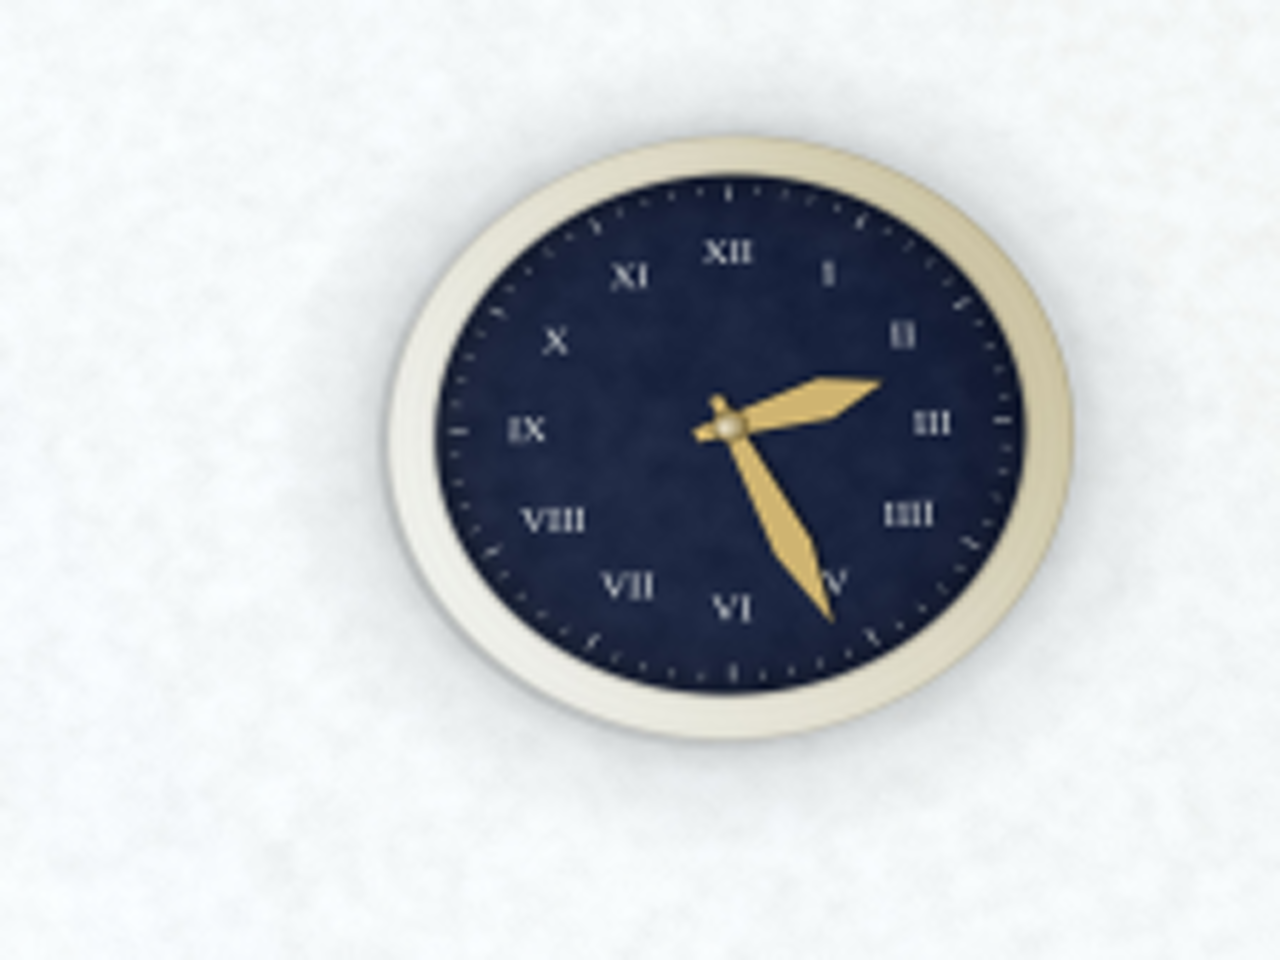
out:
2 h 26 min
